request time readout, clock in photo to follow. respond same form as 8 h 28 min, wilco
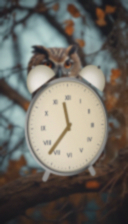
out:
11 h 37 min
